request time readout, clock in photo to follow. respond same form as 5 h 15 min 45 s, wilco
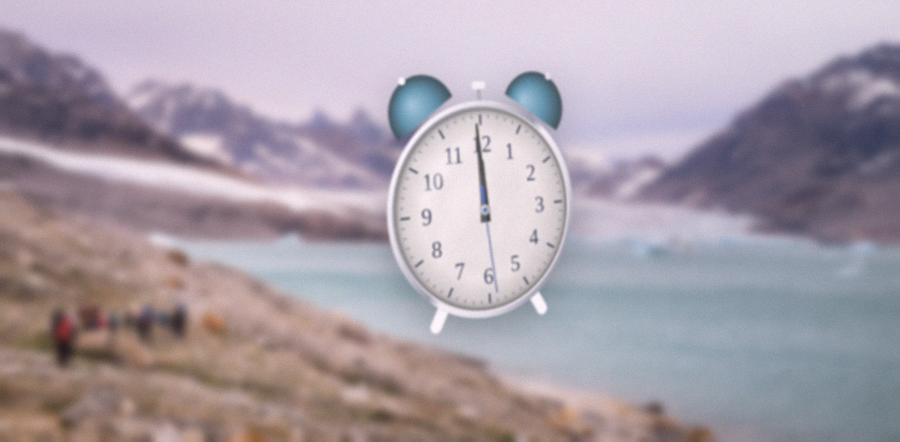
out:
11 h 59 min 29 s
